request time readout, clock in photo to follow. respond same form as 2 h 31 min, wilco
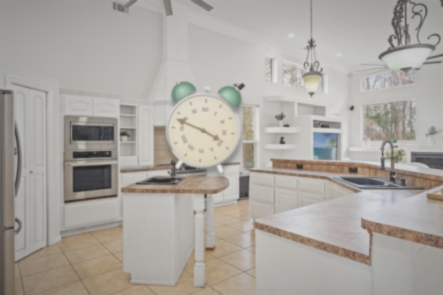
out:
3 h 48 min
